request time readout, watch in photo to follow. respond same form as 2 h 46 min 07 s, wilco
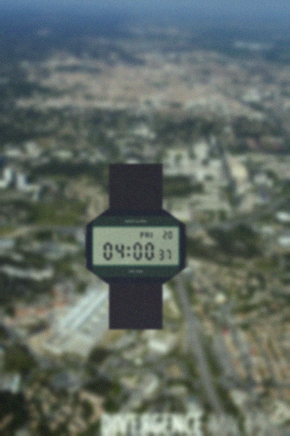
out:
4 h 00 min 37 s
